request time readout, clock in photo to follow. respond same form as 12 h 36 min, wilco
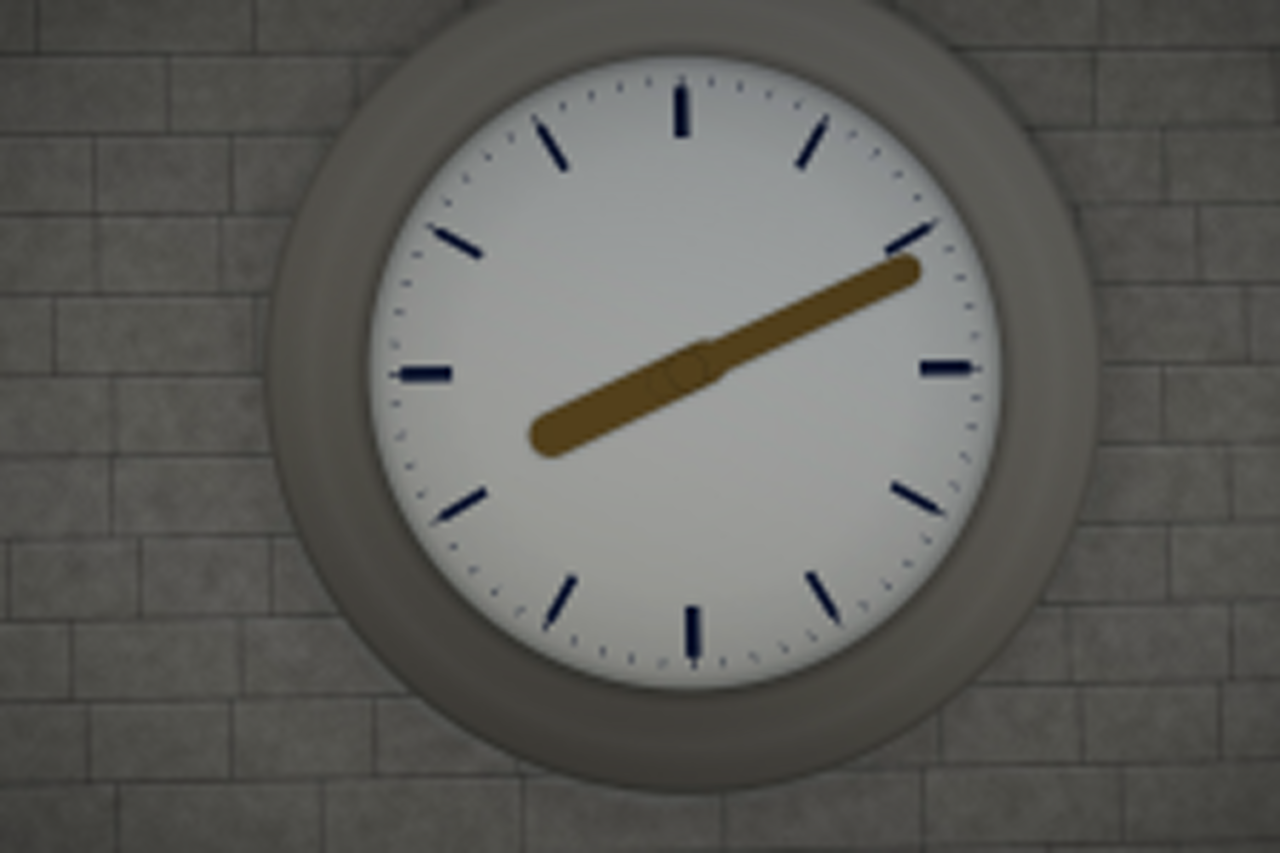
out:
8 h 11 min
